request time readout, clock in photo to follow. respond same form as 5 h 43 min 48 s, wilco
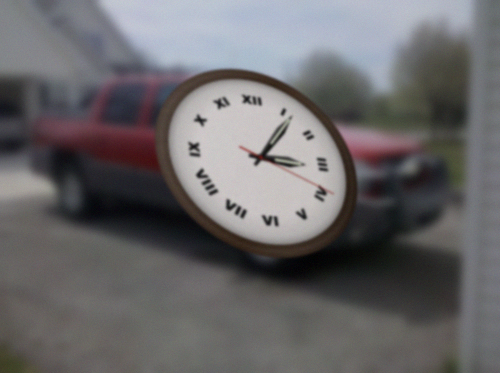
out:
3 h 06 min 19 s
